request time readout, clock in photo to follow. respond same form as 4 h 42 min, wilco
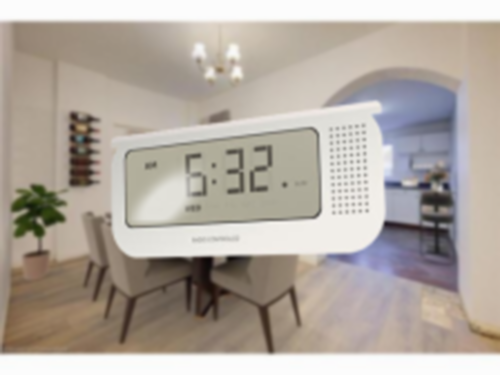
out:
6 h 32 min
